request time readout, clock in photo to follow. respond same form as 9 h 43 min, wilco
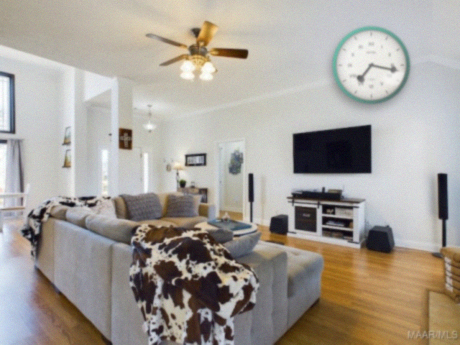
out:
7 h 17 min
